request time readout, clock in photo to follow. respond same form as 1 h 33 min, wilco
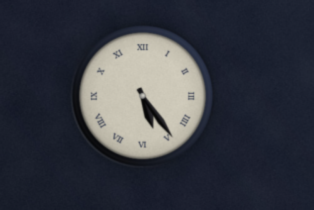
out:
5 h 24 min
